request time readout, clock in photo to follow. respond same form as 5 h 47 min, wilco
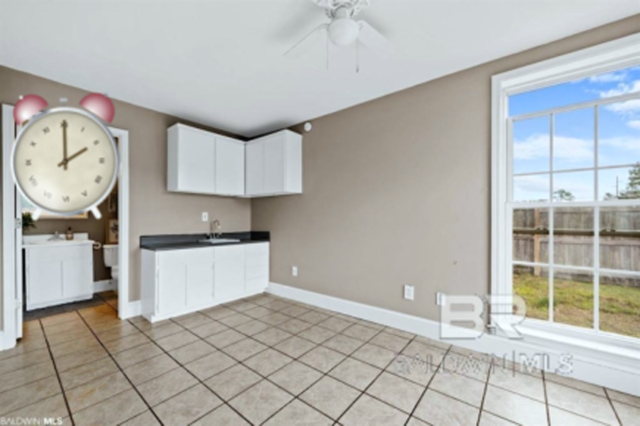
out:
2 h 00 min
